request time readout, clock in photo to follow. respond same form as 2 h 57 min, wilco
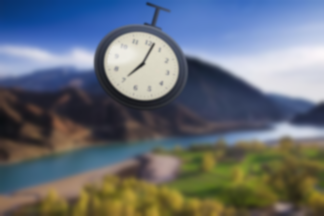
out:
7 h 02 min
